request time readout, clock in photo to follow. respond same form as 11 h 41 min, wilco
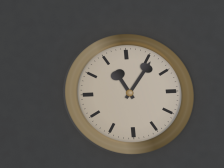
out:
11 h 06 min
